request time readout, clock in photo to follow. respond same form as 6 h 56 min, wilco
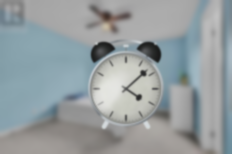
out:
4 h 08 min
